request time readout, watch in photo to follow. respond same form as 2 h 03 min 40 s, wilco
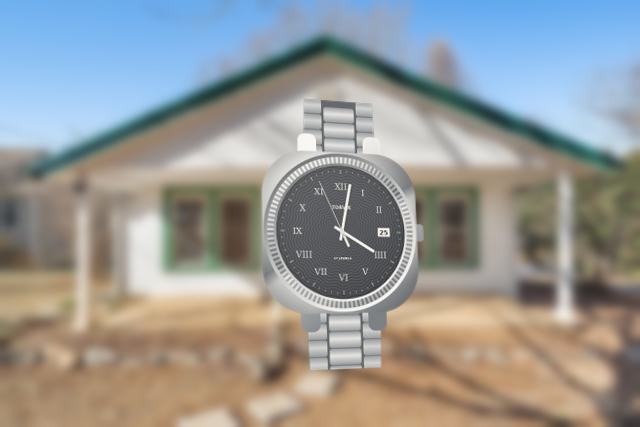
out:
4 h 01 min 56 s
